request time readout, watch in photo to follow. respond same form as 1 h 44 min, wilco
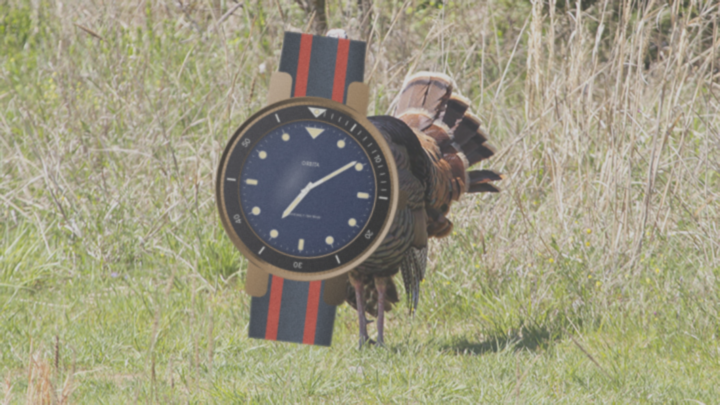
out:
7 h 09 min
